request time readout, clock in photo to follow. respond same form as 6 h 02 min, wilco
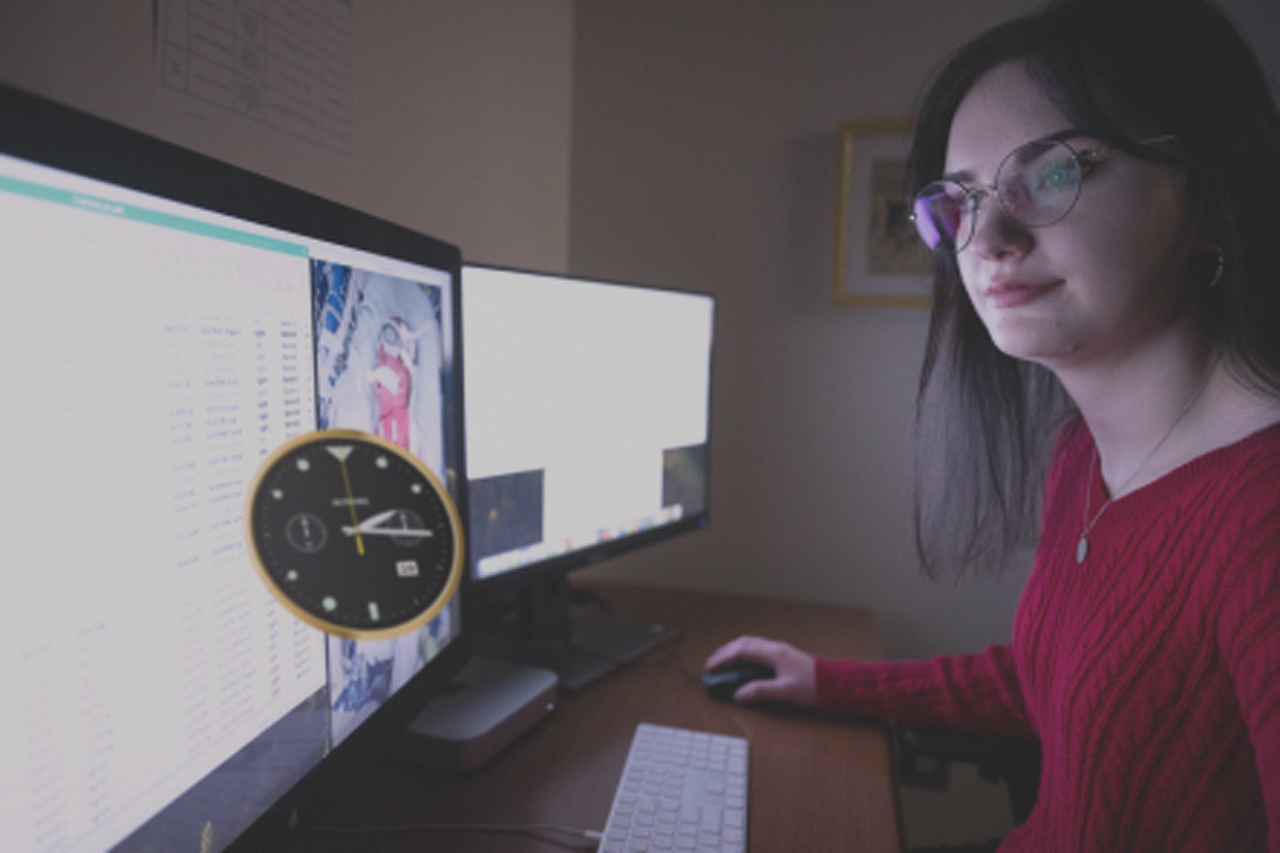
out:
2 h 16 min
